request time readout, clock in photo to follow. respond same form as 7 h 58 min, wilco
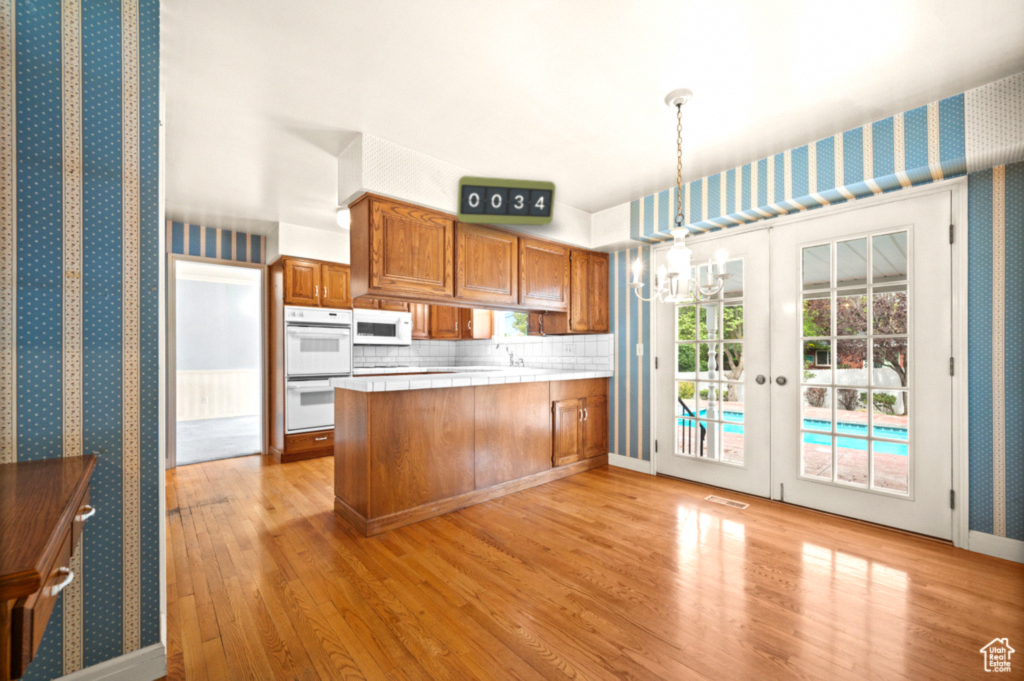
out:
0 h 34 min
